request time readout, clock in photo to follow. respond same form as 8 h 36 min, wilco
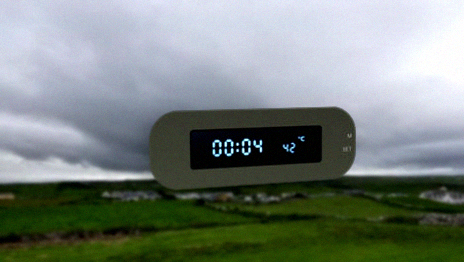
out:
0 h 04 min
